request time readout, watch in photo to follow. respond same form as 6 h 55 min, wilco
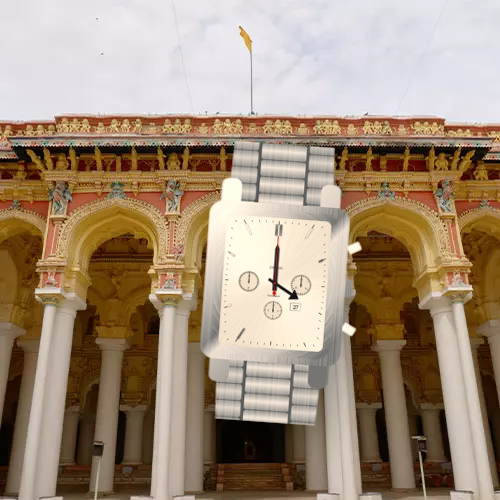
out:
4 h 00 min
